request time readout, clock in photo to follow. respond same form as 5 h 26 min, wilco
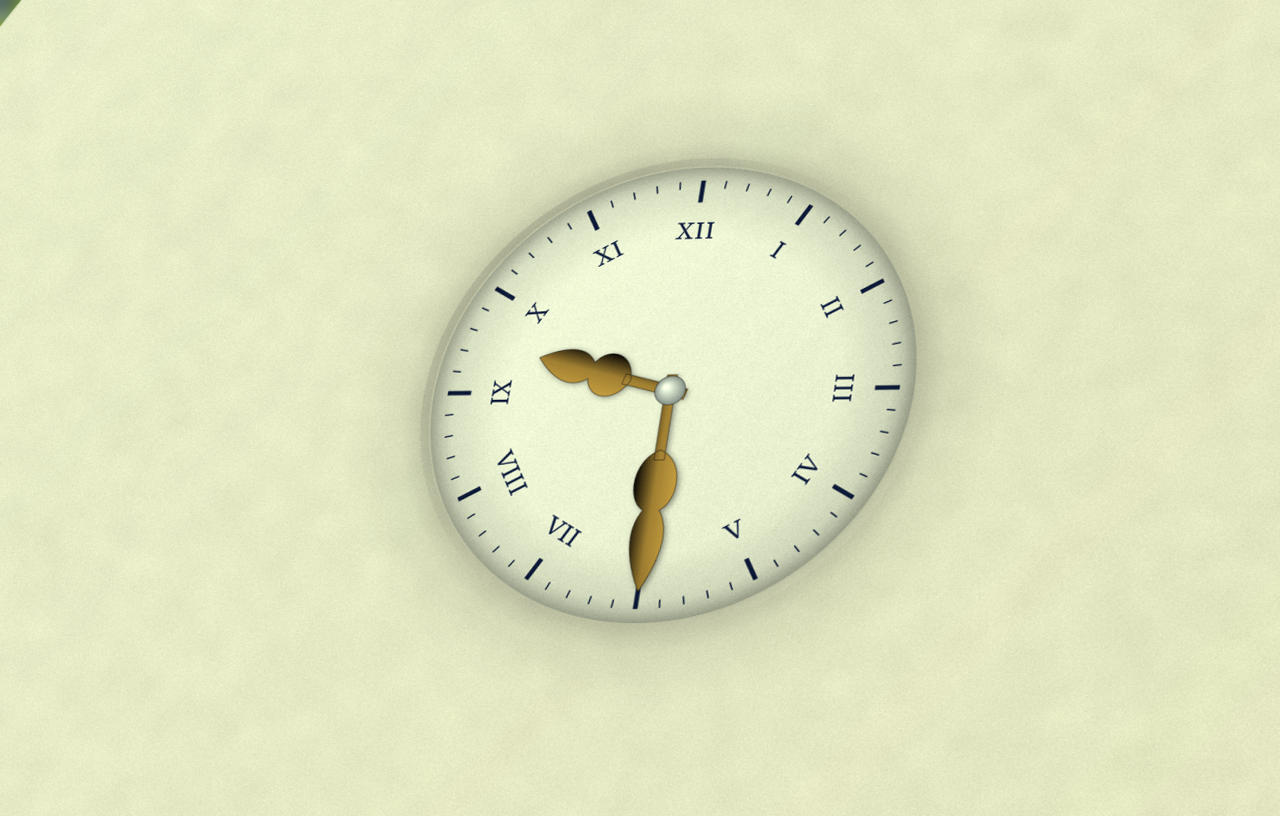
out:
9 h 30 min
